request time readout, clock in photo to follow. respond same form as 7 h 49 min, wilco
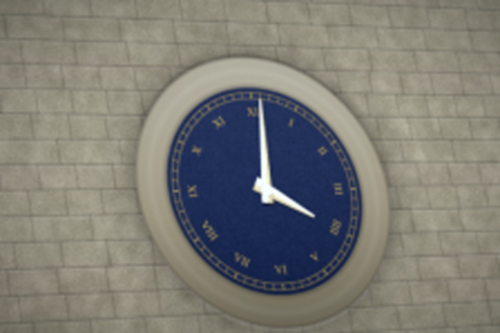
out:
4 h 01 min
